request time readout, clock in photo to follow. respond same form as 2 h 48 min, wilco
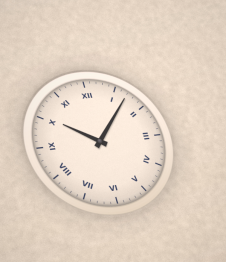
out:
10 h 07 min
